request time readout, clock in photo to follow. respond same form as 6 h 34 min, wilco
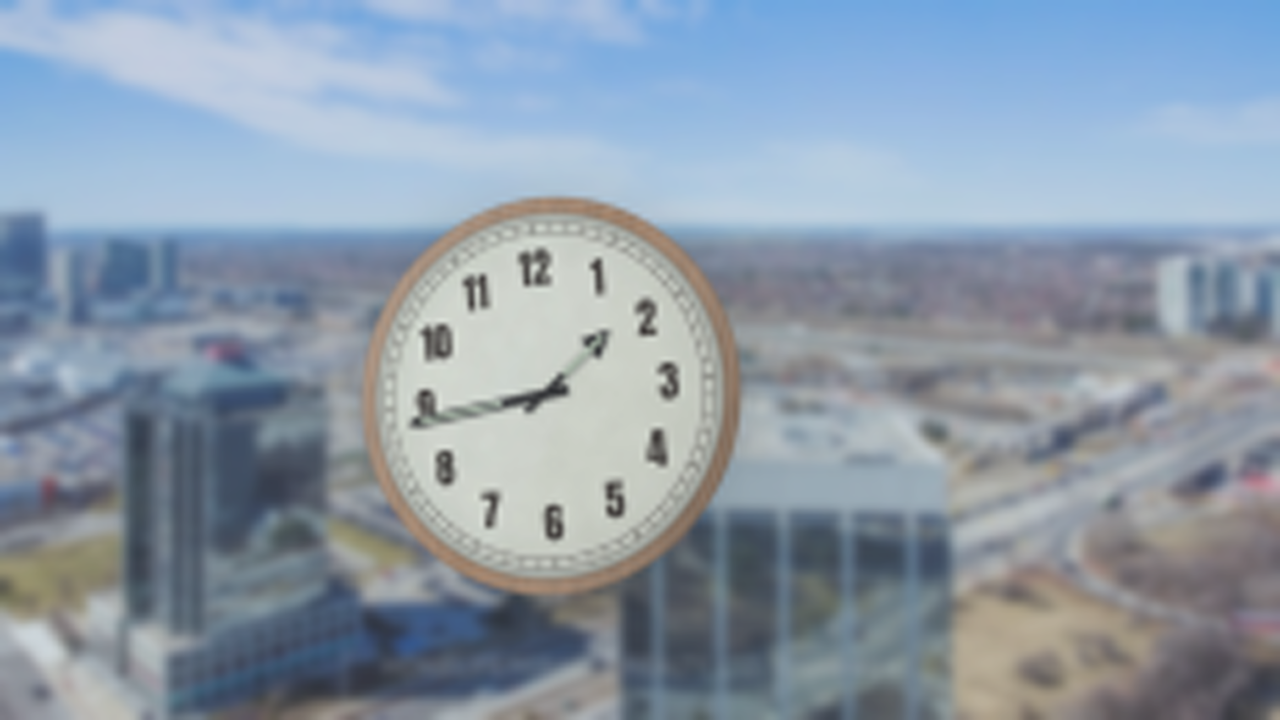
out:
1 h 44 min
